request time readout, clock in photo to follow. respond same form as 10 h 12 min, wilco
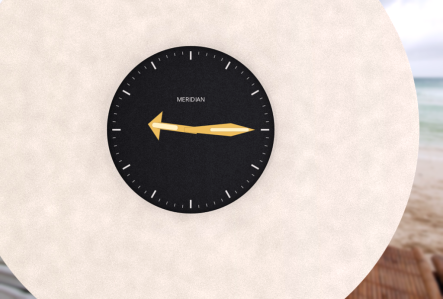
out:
9 h 15 min
